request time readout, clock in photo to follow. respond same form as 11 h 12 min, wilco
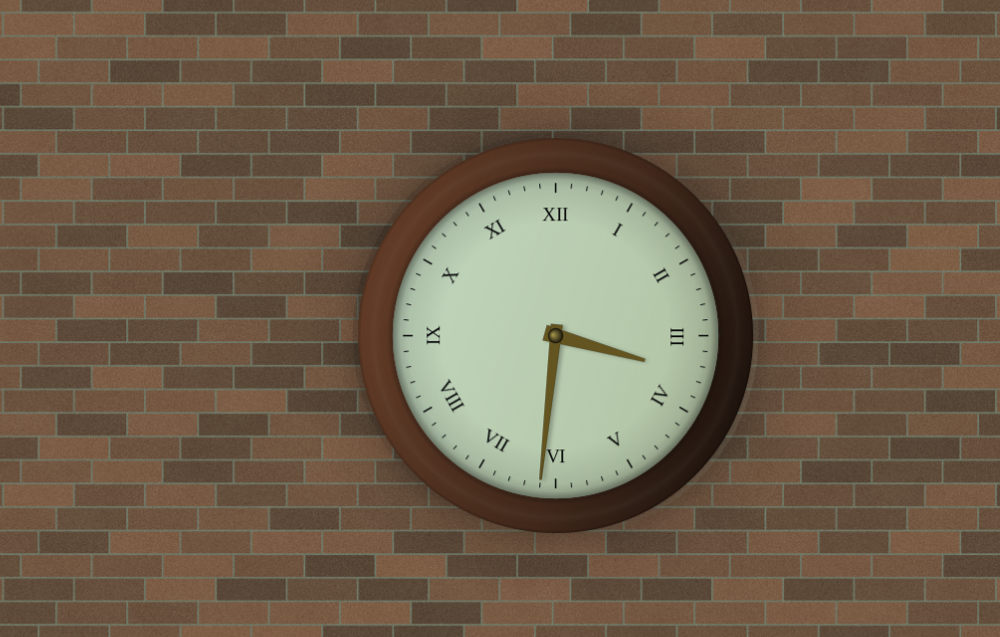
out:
3 h 31 min
